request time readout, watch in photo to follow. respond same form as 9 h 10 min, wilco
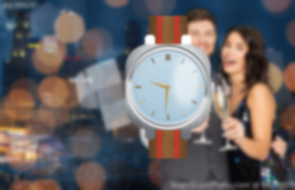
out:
9 h 31 min
